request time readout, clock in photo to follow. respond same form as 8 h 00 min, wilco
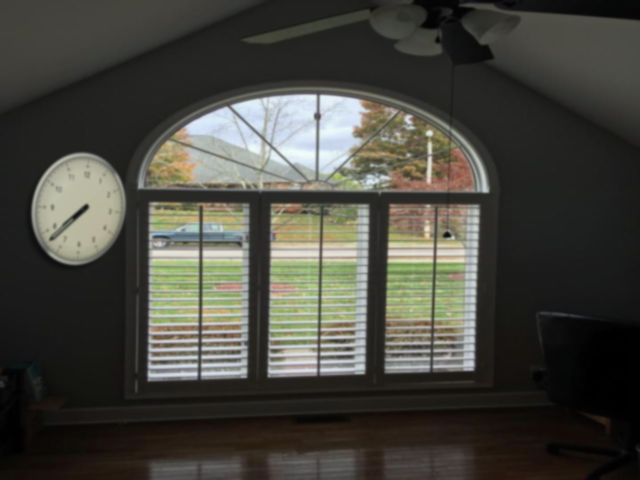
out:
7 h 38 min
